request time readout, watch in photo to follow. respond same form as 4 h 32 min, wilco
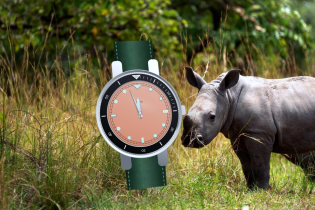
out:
11 h 57 min
